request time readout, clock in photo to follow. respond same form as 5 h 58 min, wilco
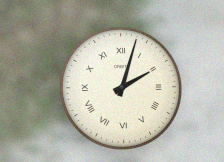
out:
2 h 03 min
